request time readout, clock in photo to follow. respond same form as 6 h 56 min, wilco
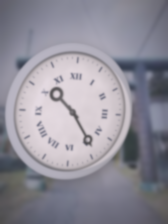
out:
10 h 24 min
